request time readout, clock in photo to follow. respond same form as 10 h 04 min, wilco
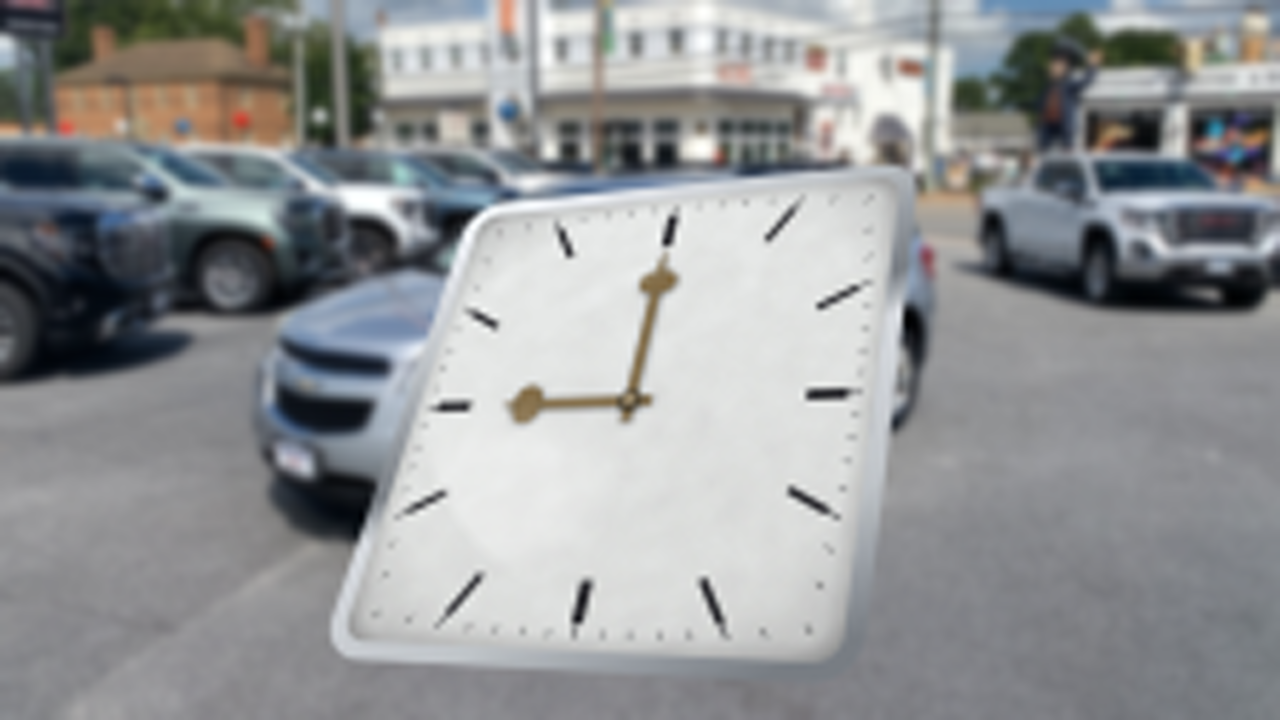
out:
9 h 00 min
